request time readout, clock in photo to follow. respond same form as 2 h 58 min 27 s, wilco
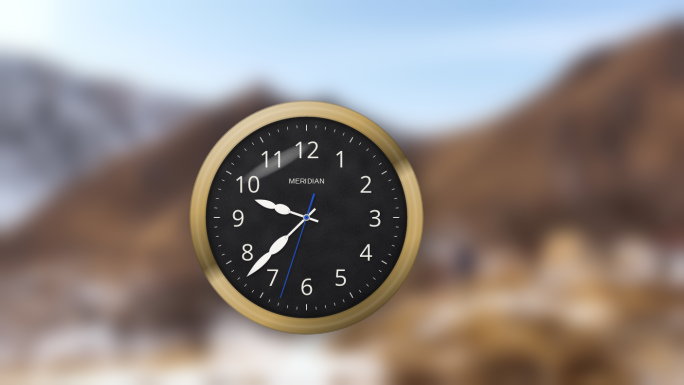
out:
9 h 37 min 33 s
